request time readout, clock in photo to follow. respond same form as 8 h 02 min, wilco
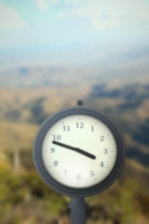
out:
3 h 48 min
